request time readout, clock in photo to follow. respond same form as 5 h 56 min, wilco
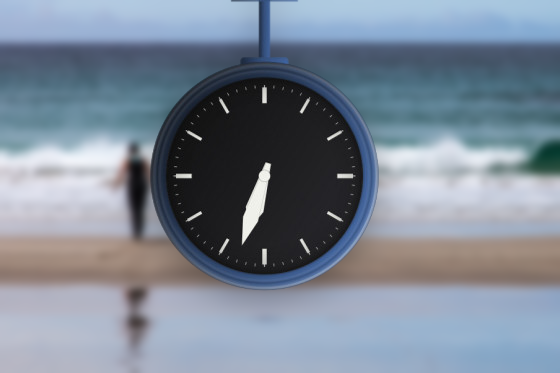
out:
6 h 33 min
